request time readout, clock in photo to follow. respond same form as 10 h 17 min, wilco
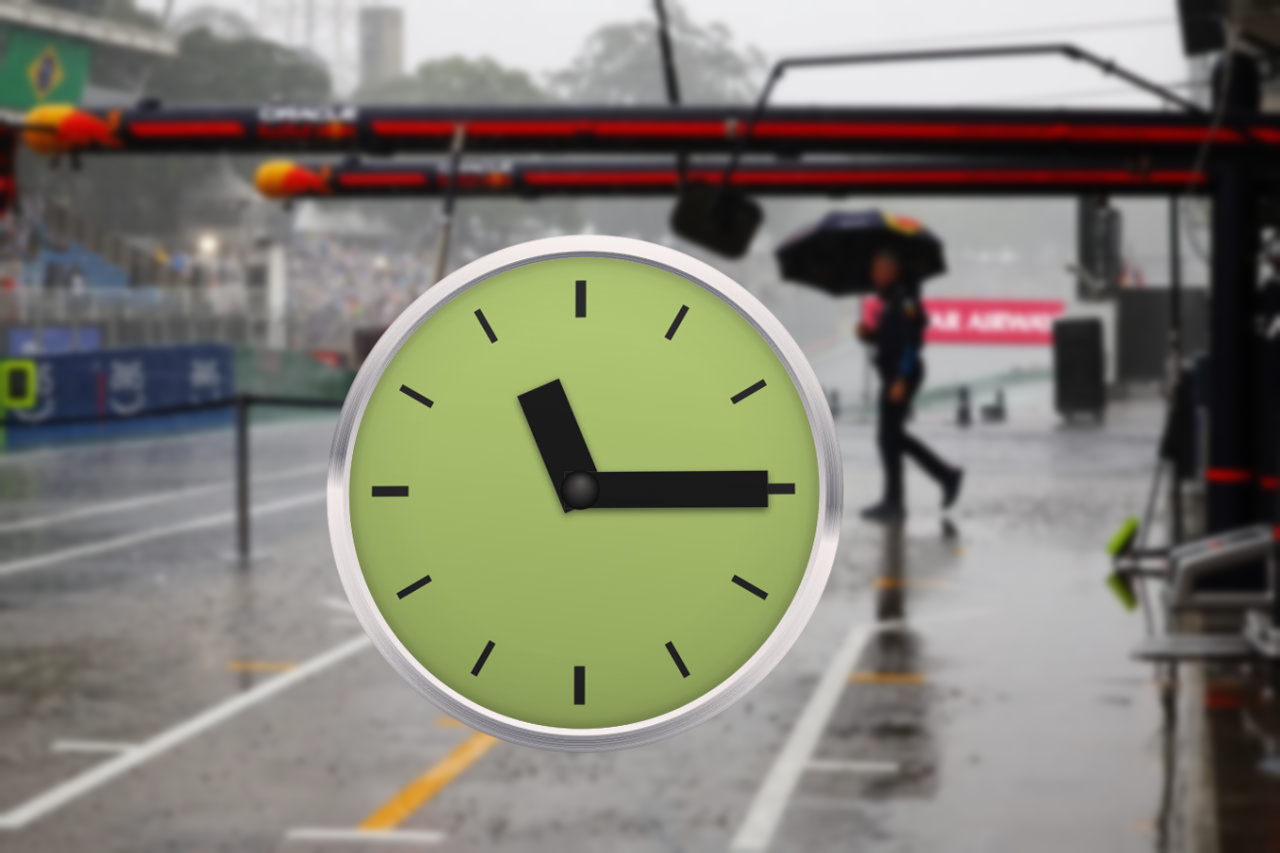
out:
11 h 15 min
